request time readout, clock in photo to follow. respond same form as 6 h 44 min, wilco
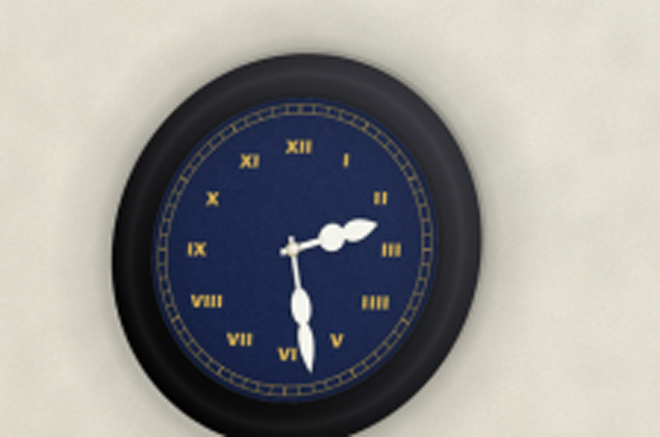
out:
2 h 28 min
